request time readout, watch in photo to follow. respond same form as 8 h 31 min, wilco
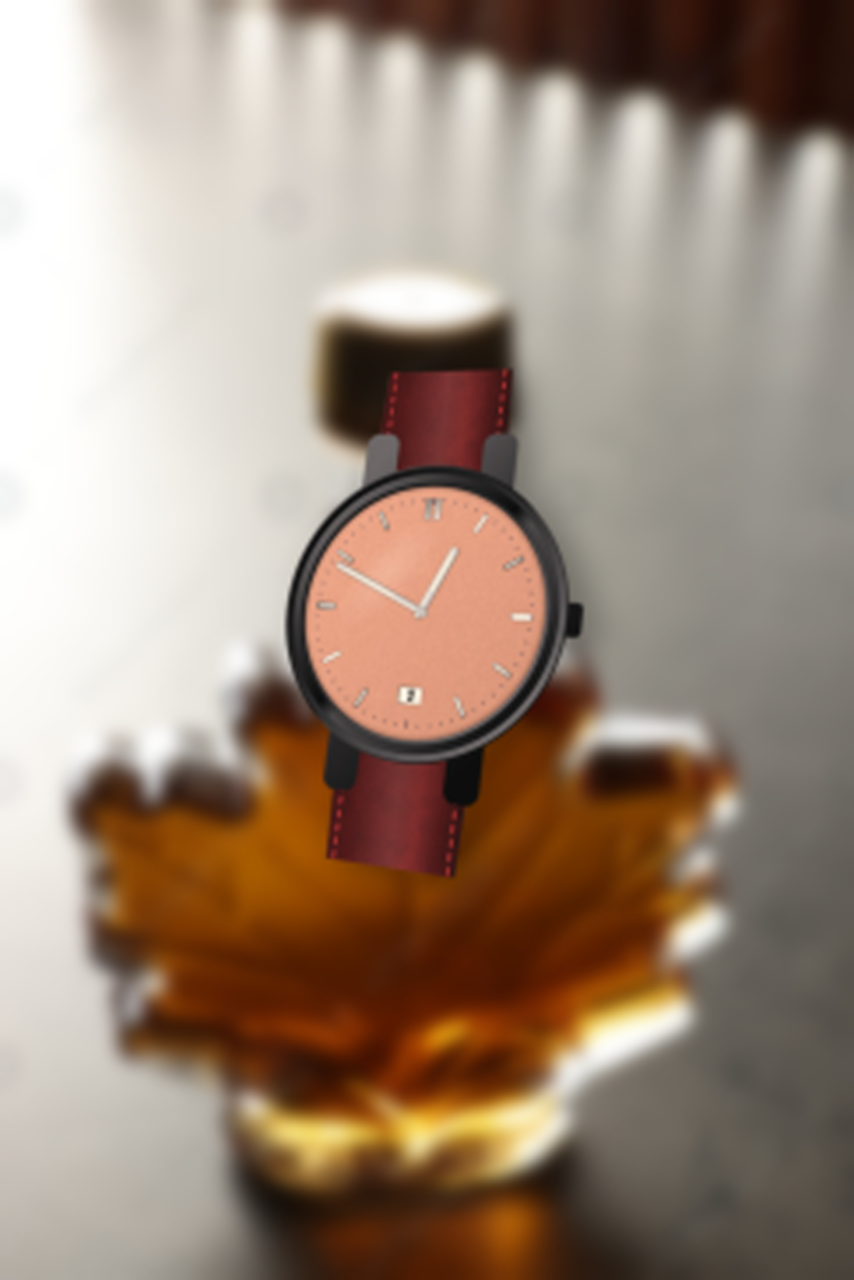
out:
12 h 49 min
